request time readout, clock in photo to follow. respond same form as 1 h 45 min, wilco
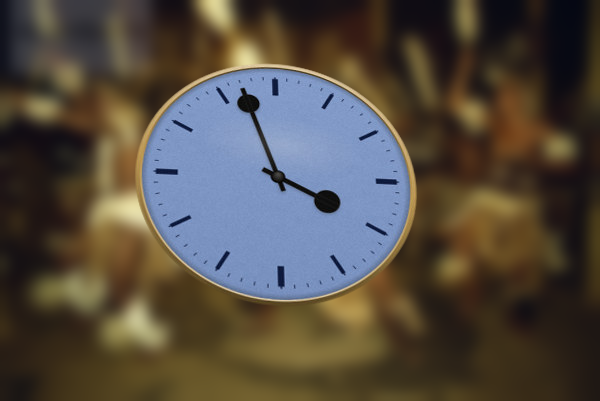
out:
3 h 57 min
